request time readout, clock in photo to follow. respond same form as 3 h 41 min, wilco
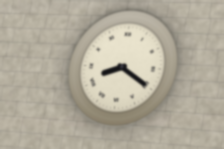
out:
8 h 20 min
